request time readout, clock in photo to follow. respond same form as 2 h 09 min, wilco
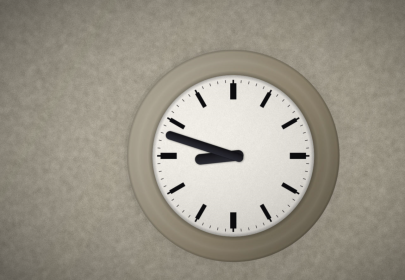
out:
8 h 48 min
